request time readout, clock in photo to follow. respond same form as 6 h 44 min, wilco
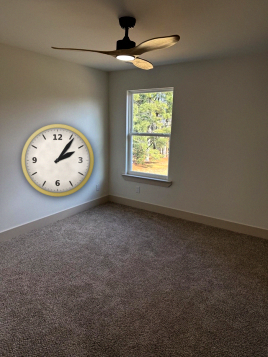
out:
2 h 06 min
